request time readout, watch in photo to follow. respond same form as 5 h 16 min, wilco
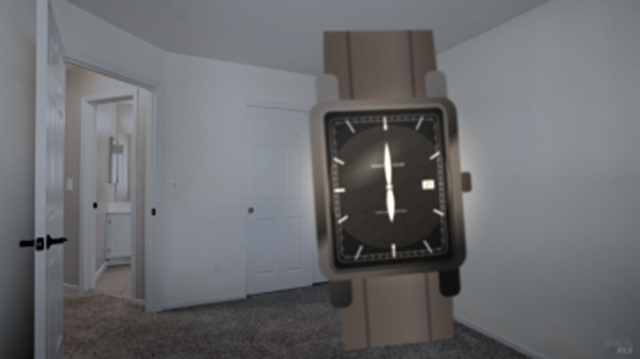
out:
6 h 00 min
